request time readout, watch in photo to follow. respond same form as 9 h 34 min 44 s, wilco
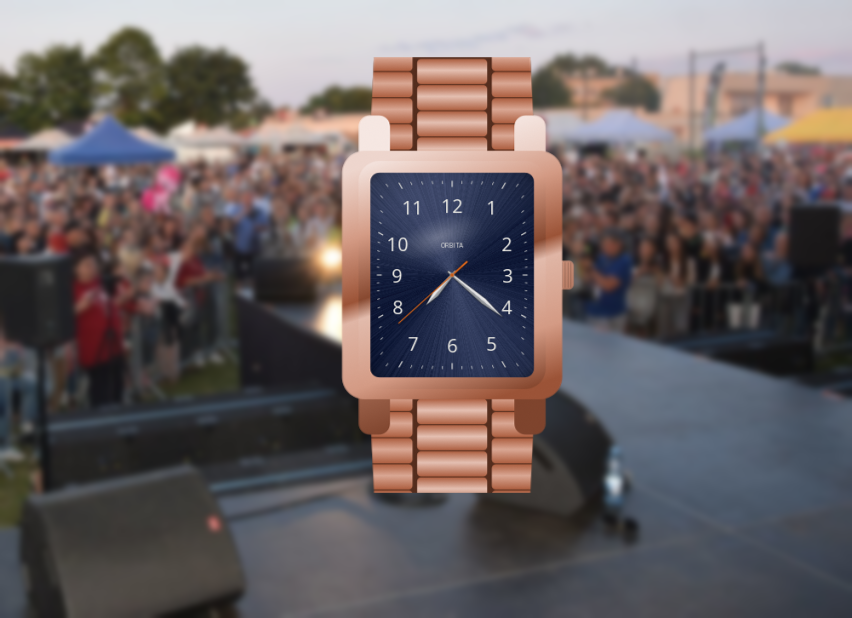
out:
7 h 21 min 38 s
